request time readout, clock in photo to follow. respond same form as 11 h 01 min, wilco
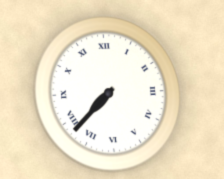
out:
7 h 38 min
